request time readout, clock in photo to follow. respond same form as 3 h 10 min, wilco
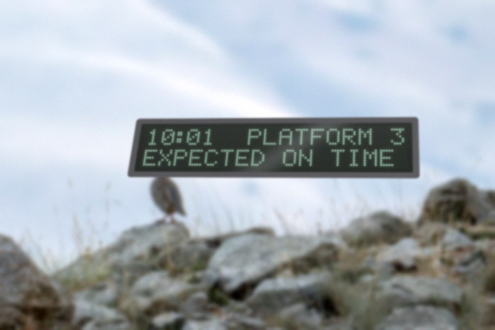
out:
10 h 01 min
